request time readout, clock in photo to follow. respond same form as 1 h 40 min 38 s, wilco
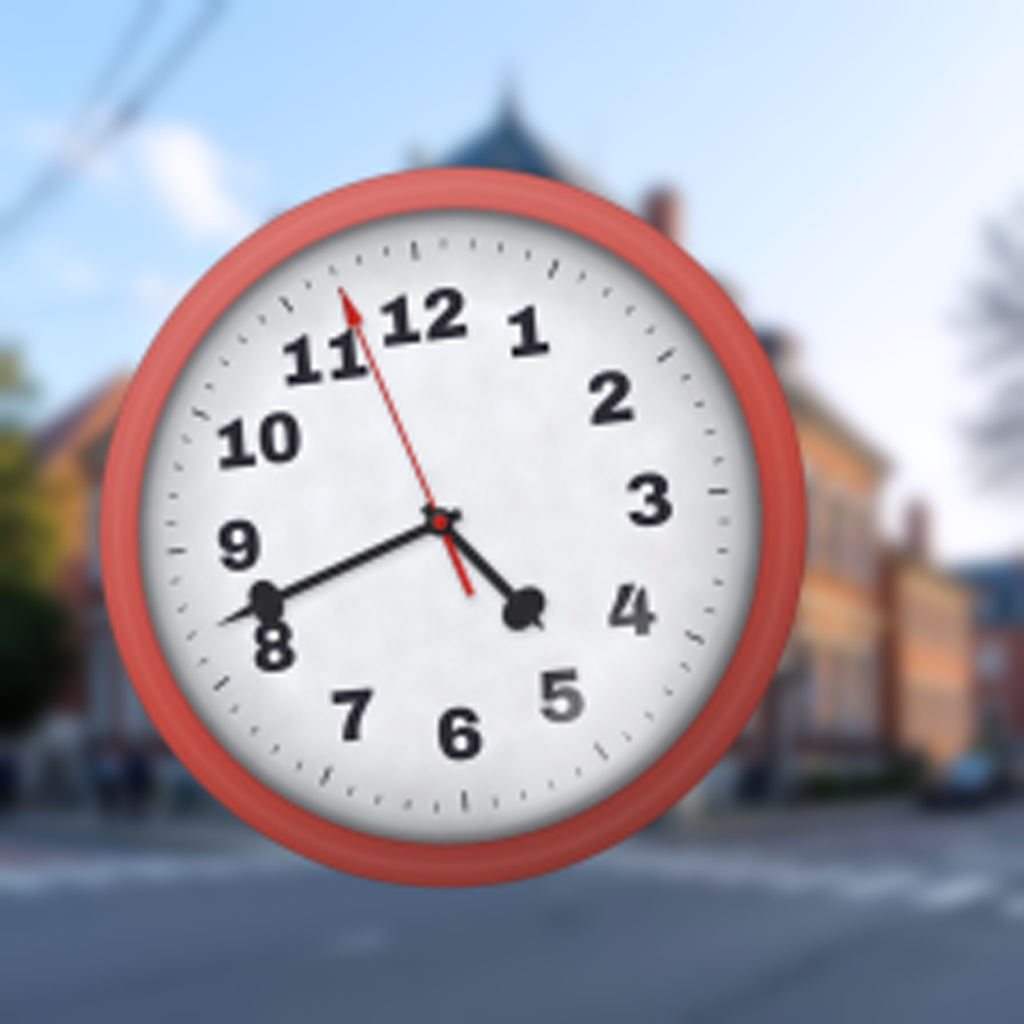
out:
4 h 41 min 57 s
